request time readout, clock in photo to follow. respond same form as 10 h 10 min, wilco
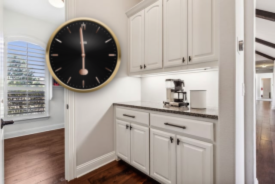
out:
5 h 59 min
